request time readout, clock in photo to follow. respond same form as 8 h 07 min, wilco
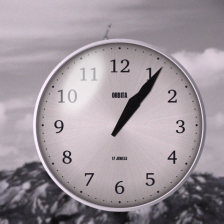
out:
1 h 06 min
